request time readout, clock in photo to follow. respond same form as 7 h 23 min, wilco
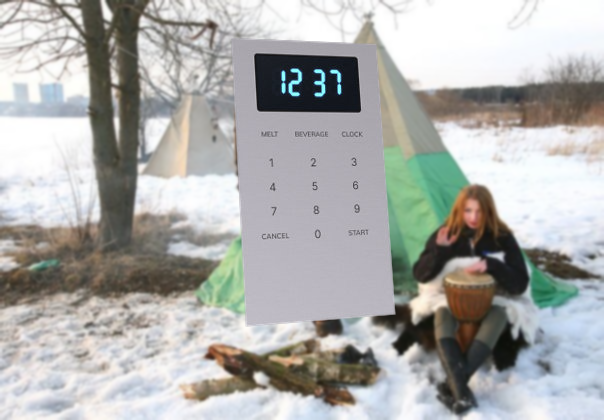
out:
12 h 37 min
